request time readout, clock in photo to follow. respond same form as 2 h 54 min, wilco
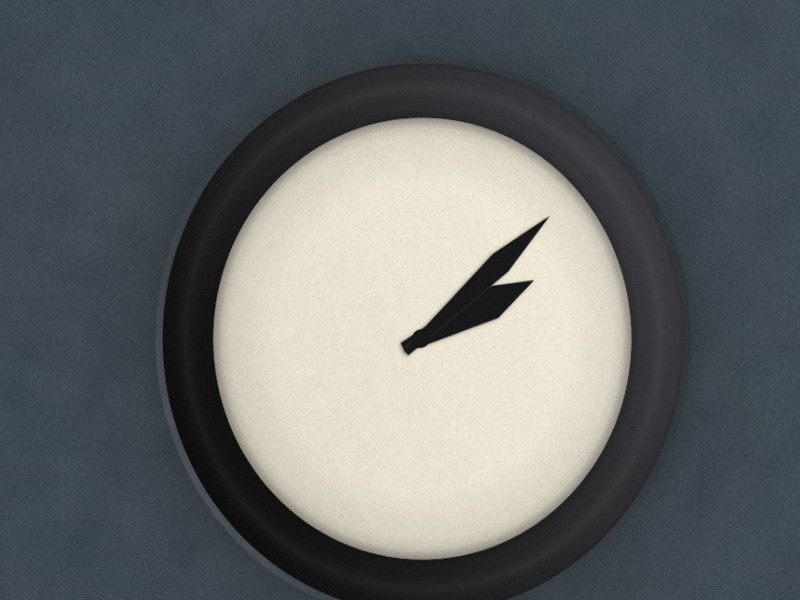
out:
2 h 08 min
